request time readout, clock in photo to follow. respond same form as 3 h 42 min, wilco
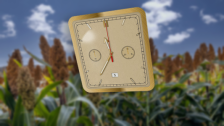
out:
11 h 36 min
